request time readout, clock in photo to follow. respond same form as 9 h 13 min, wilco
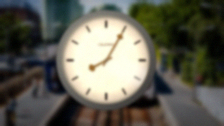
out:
8 h 05 min
